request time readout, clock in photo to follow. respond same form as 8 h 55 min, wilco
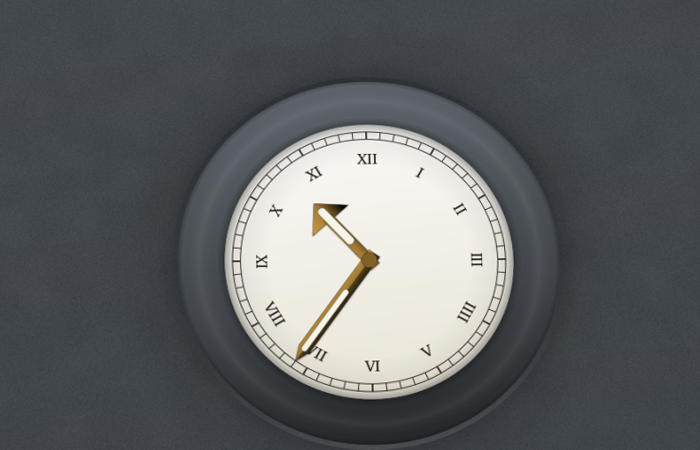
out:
10 h 36 min
